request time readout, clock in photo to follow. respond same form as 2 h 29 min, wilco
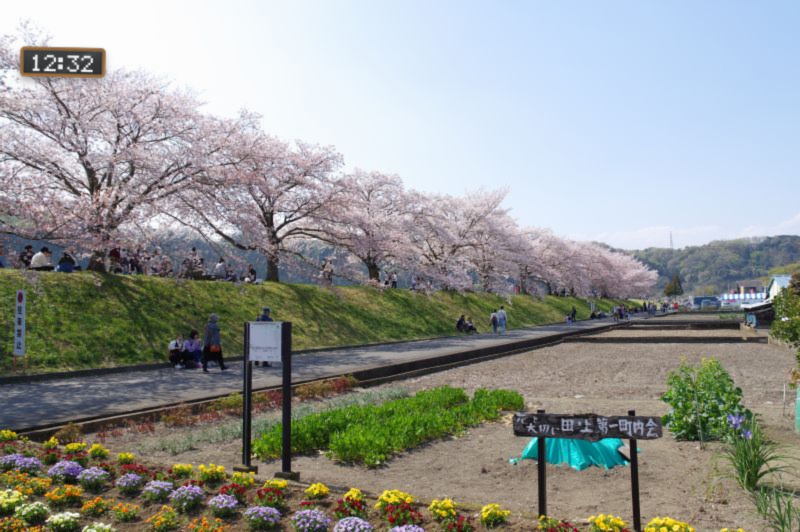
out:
12 h 32 min
